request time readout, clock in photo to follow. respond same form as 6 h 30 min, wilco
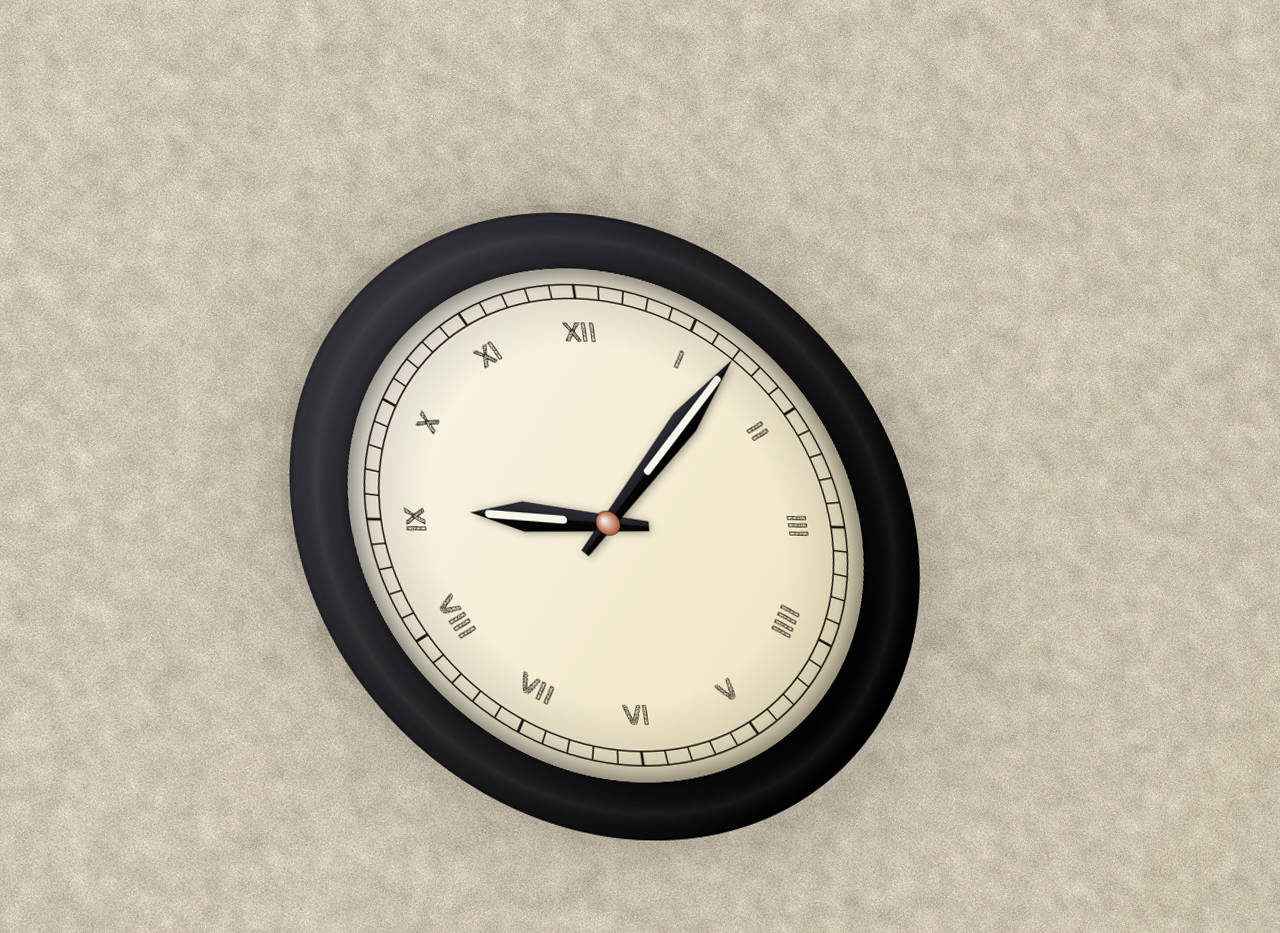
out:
9 h 07 min
